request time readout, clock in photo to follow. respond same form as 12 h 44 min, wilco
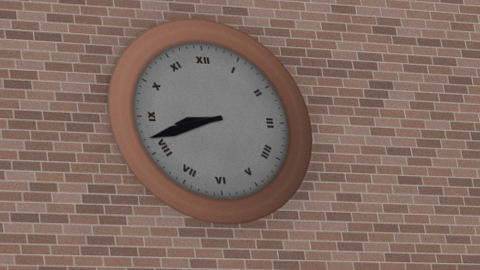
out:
8 h 42 min
